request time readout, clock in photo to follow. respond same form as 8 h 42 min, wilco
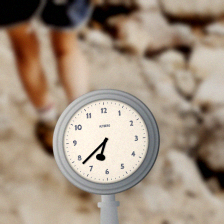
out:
6 h 38 min
